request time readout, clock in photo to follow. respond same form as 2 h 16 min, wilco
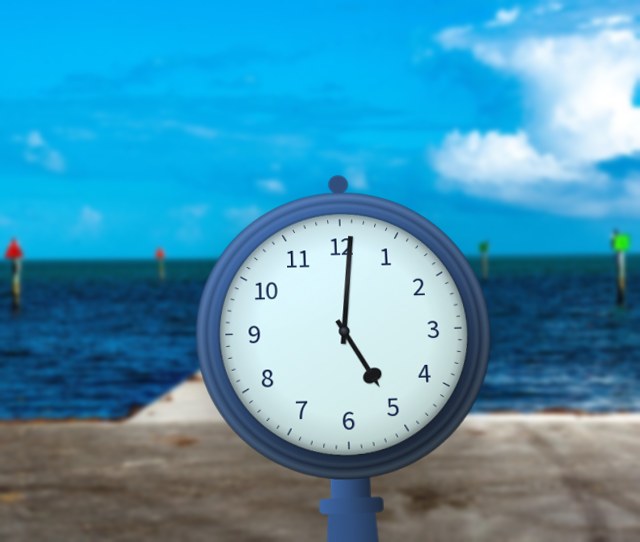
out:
5 h 01 min
